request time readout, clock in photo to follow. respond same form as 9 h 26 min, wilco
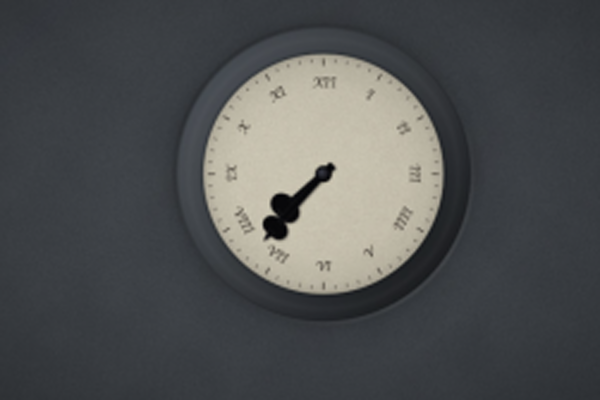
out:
7 h 37 min
